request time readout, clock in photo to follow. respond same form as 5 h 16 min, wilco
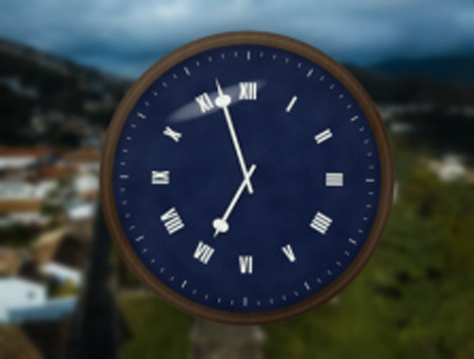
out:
6 h 57 min
